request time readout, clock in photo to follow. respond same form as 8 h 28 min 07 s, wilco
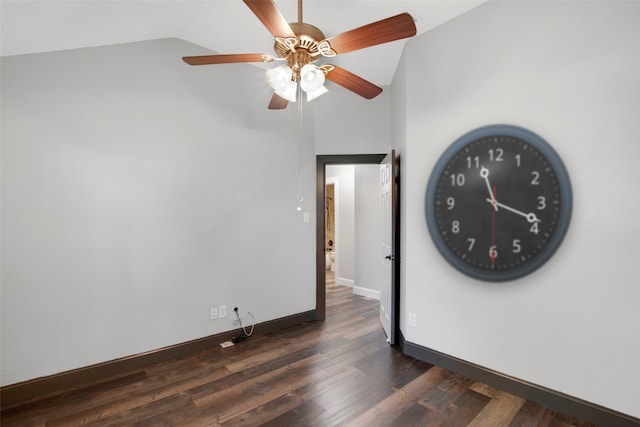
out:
11 h 18 min 30 s
